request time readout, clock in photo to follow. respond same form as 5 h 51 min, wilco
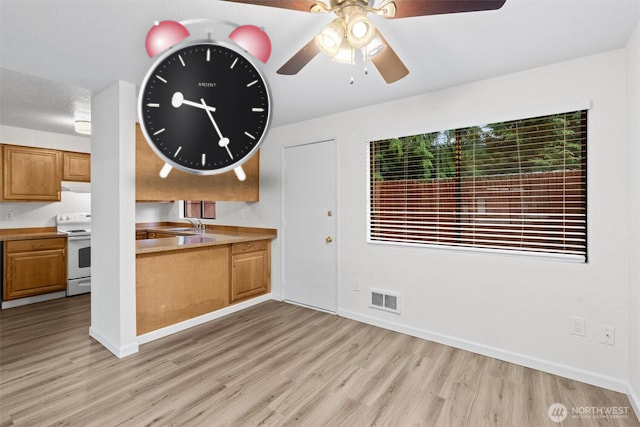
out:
9 h 25 min
